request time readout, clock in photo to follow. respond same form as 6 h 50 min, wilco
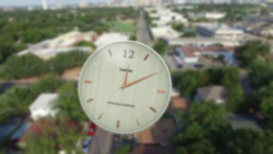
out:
12 h 10 min
